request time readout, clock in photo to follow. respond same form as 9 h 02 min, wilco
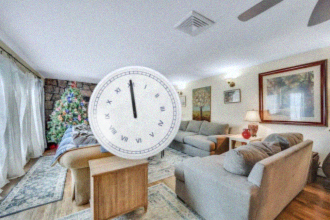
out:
12 h 00 min
